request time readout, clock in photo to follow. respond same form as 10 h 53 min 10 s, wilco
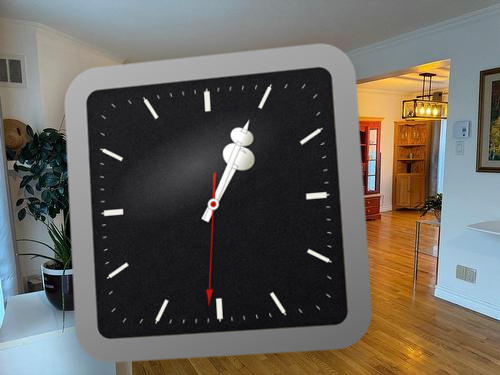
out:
1 h 04 min 31 s
